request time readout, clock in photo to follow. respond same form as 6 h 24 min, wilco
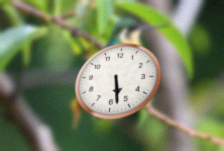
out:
5 h 28 min
